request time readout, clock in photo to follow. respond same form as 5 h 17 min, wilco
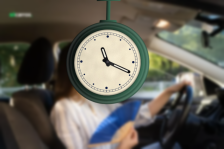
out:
11 h 19 min
